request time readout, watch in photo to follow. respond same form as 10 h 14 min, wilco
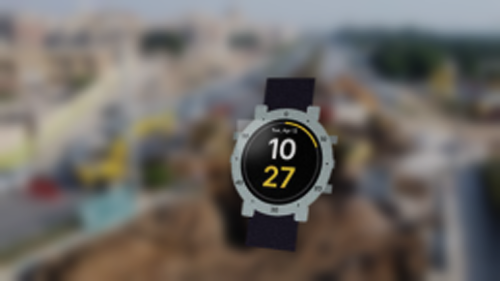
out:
10 h 27 min
